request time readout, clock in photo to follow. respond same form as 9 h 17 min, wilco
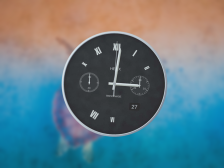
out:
3 h 01 min
